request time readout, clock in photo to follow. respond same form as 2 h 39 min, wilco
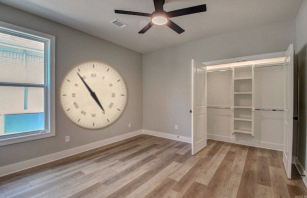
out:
4 h 54 min
